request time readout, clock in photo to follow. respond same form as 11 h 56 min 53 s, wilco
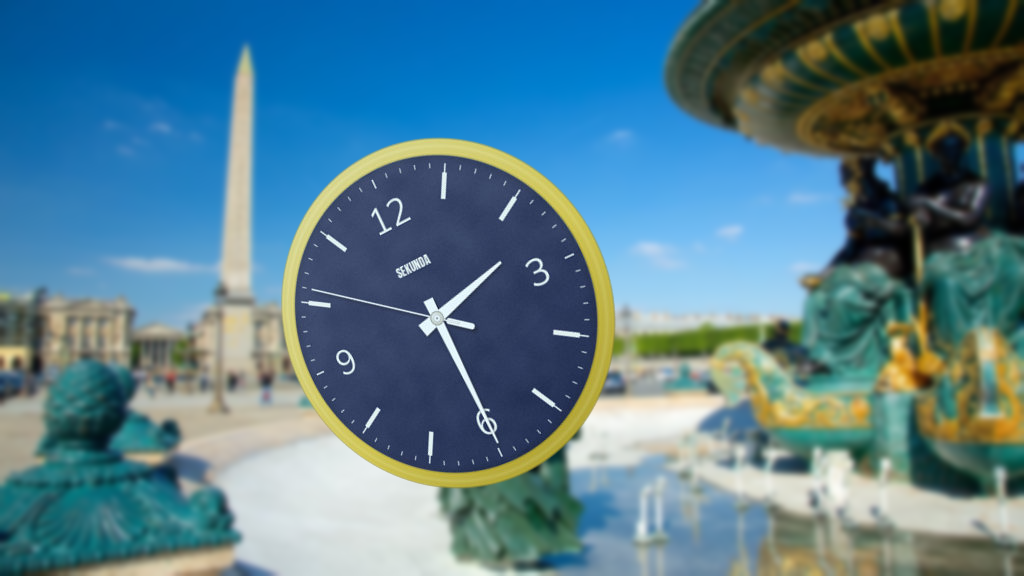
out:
2 h 29 min 51 s
